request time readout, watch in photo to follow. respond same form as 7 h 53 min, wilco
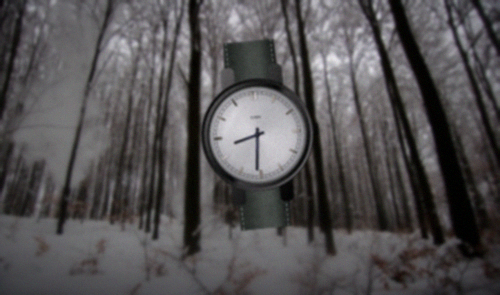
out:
8 h 31 min
